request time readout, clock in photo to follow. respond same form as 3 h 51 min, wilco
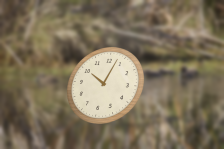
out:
10 h 03 min
